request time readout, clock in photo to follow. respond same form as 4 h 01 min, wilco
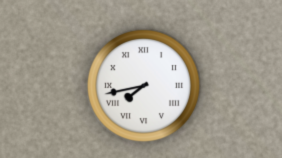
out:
7 h 43 min
